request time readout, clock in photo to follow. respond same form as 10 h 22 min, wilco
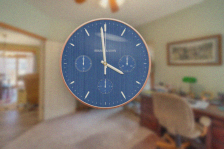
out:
3 h 59 min
